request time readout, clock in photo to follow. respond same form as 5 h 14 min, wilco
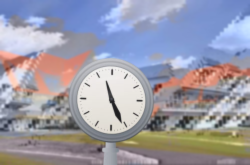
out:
11 h 26 min
